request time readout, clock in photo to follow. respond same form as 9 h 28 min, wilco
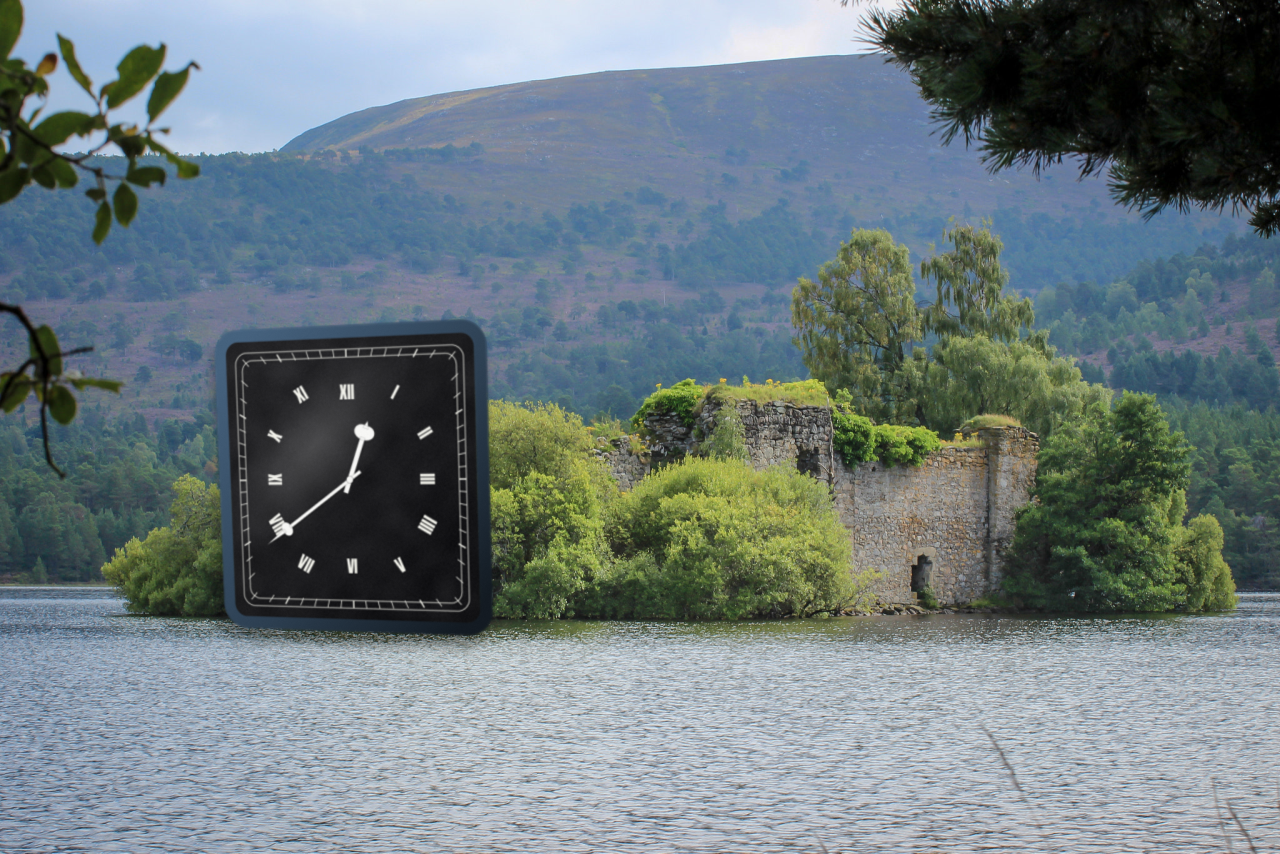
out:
12 h 39 min
